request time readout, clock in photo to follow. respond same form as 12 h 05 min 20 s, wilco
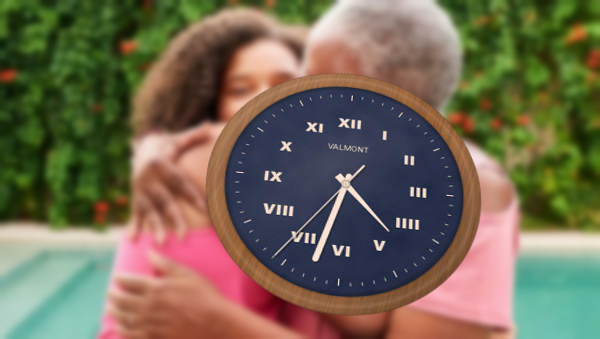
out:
4 h 32 min 36 s
